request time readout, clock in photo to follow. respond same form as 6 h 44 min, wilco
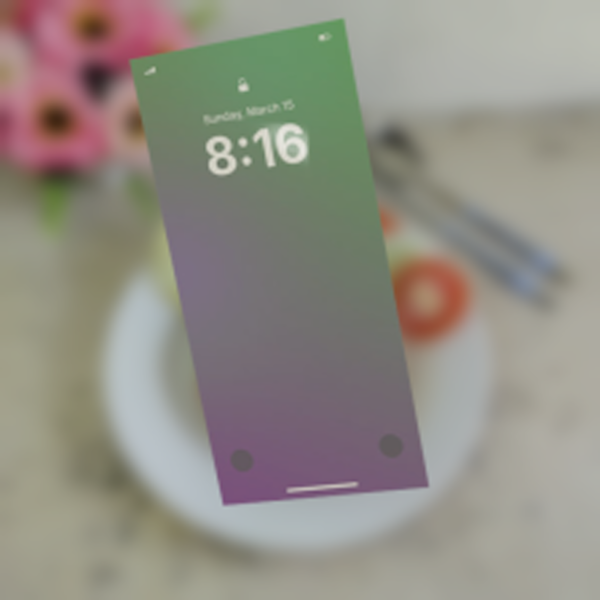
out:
8 h 16 min
